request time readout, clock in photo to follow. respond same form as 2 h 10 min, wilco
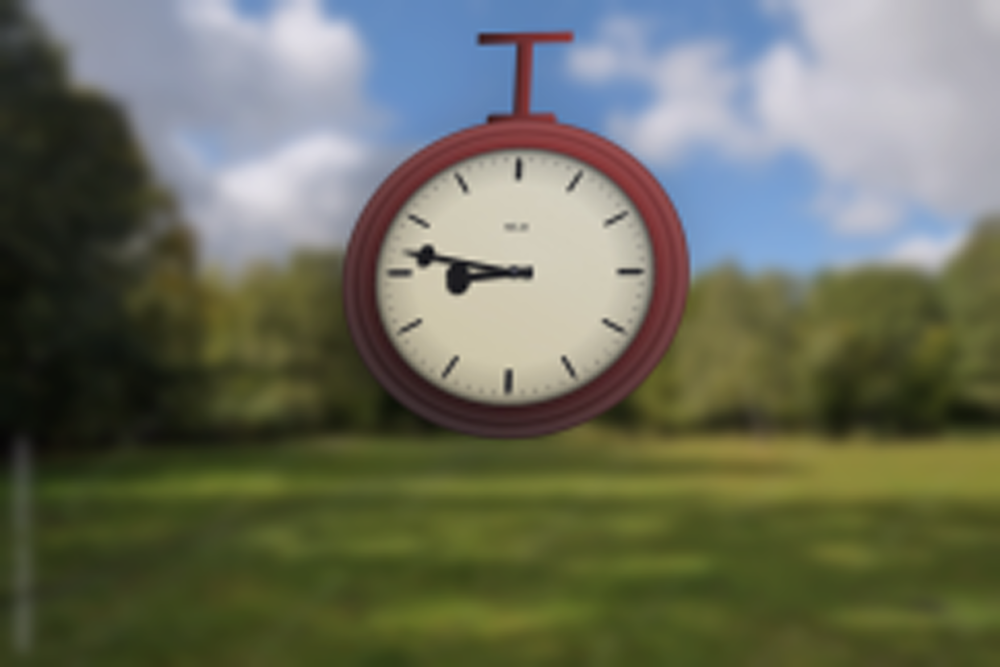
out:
8 h 47 min
